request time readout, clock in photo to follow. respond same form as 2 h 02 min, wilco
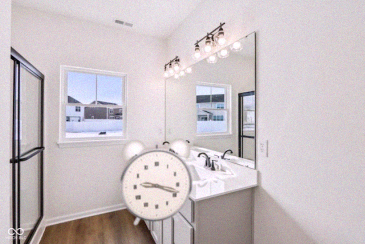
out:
9 h 18 min
